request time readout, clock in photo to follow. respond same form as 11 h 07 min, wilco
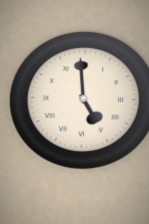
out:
4 h 59 min
